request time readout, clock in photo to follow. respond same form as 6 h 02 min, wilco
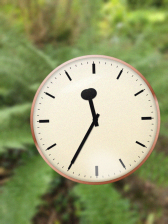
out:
11 h 35 min
